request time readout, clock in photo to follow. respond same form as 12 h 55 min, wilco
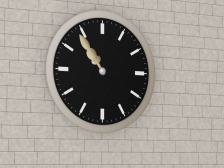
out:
10 h 54 min
